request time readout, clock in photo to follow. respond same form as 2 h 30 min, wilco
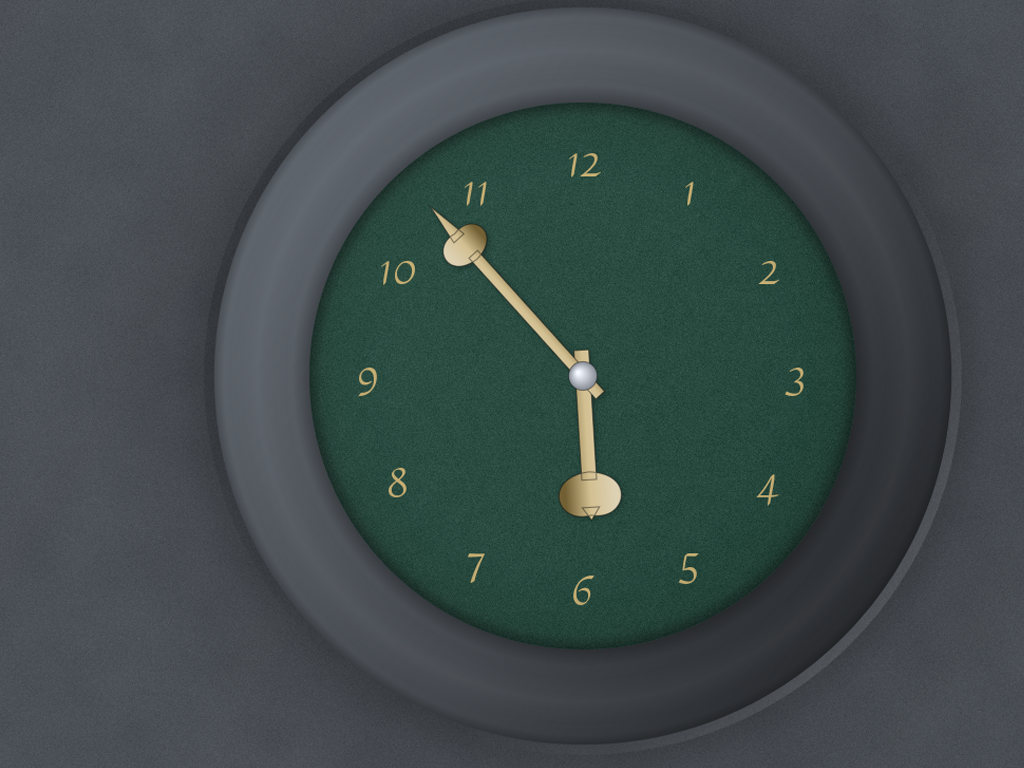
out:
5 h 53 min
